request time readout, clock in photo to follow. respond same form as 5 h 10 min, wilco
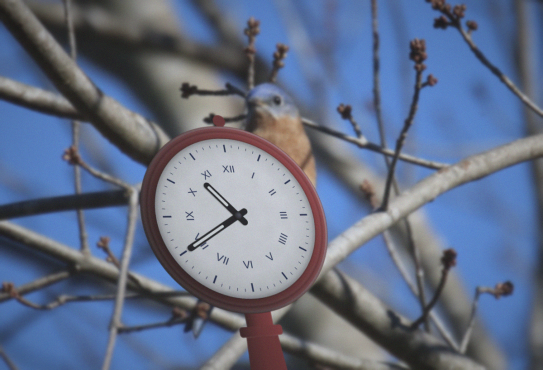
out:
10 h 40 min
